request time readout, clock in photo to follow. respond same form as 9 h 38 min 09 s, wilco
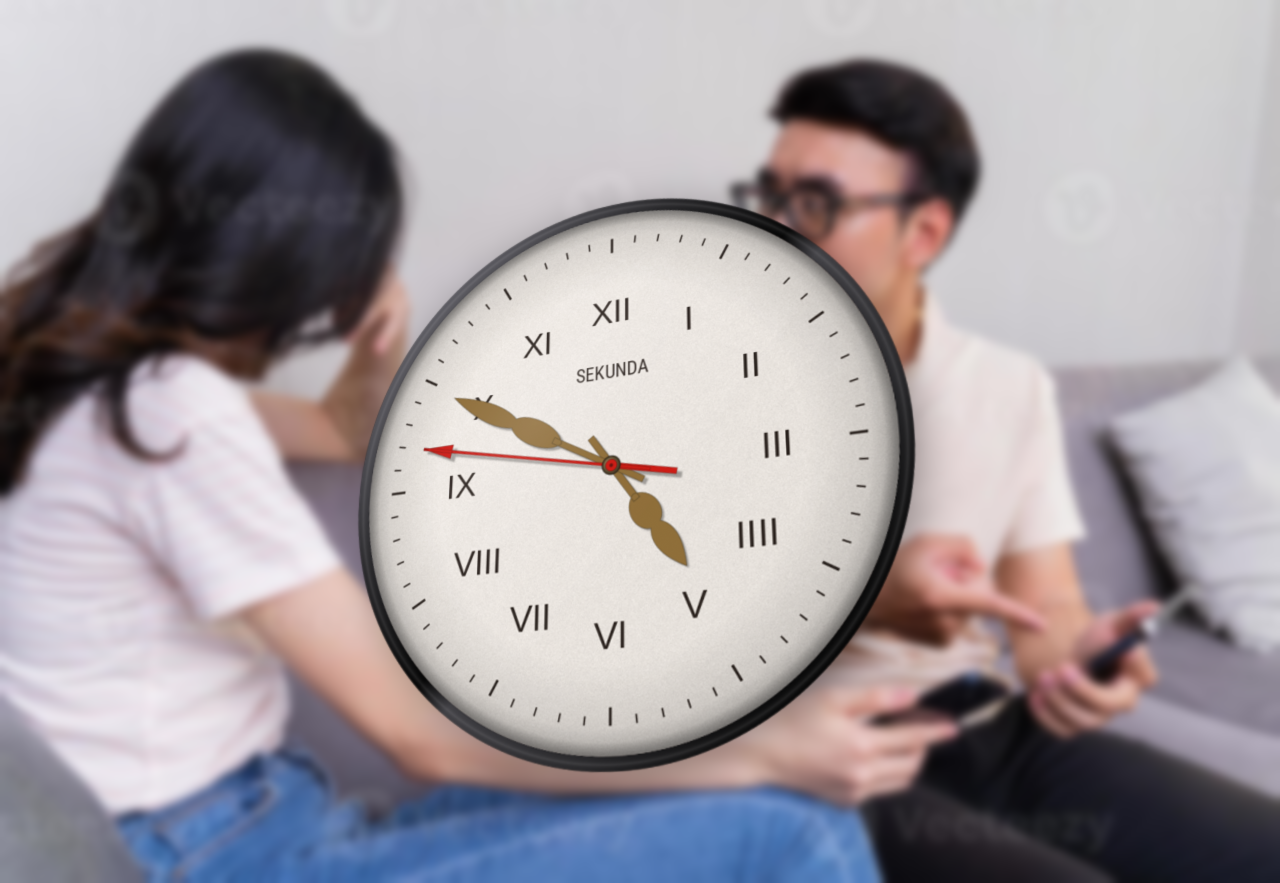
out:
4 h 49 min 47 s
